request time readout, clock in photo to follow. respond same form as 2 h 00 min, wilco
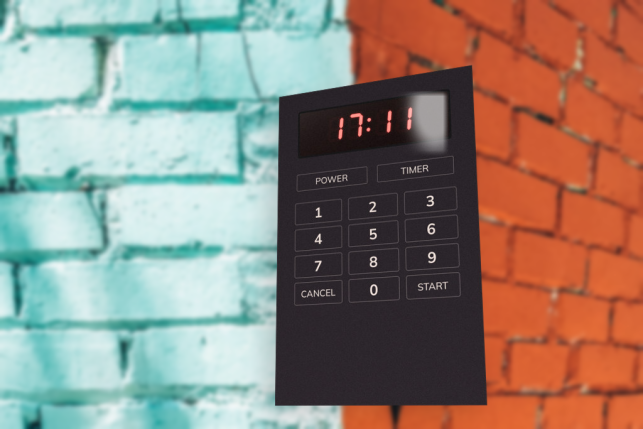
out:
17 h 11 min
